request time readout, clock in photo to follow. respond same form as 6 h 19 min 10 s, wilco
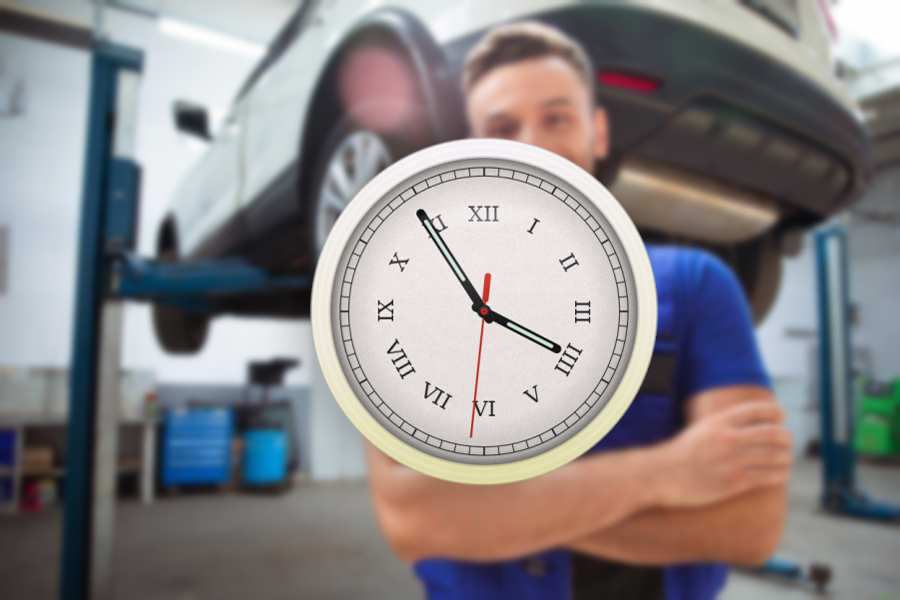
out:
3 h 54 min 31 s
